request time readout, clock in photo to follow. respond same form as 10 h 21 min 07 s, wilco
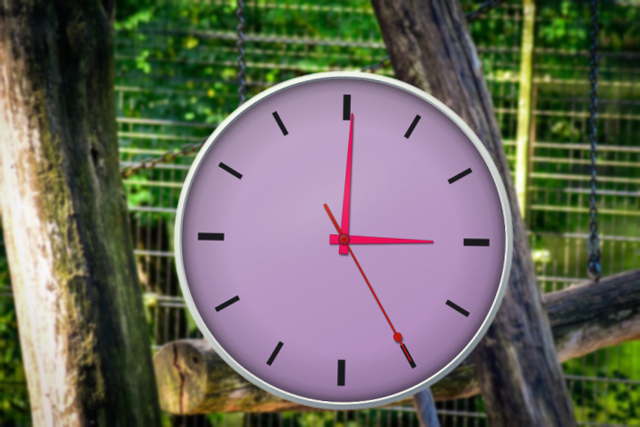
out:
3 h 00 min 25 s
